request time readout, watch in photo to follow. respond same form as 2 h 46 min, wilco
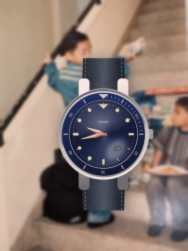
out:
9 h 43 min
